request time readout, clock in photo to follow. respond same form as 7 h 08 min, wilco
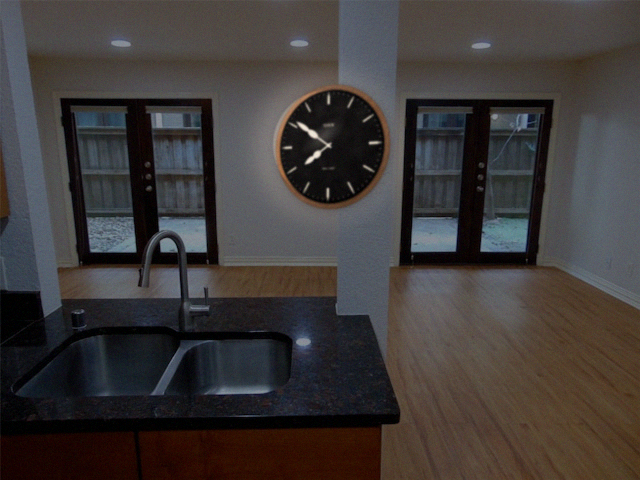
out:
7 h 51 min
